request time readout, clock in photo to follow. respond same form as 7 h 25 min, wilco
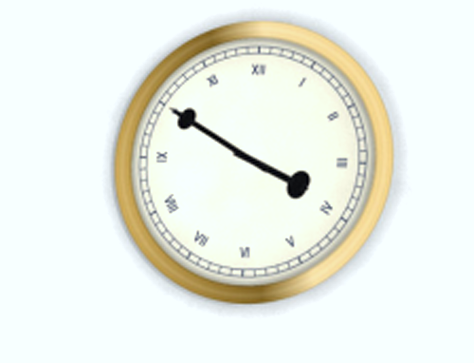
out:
3 h 50 min
